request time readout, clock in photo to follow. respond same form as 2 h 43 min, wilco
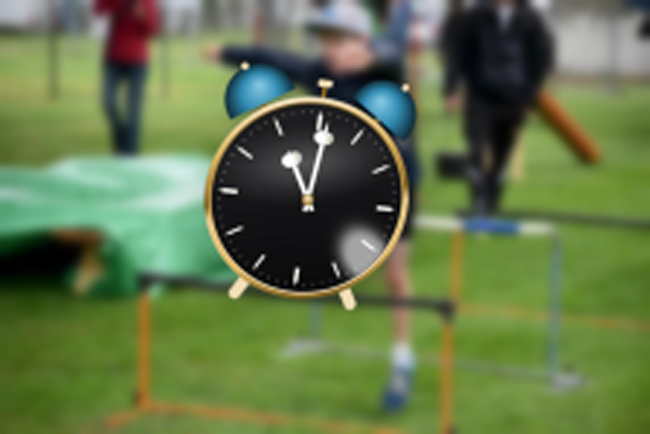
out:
11 h 01 min
